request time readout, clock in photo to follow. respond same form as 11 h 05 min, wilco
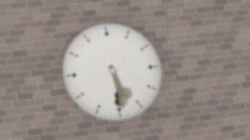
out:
5 h 29 min
